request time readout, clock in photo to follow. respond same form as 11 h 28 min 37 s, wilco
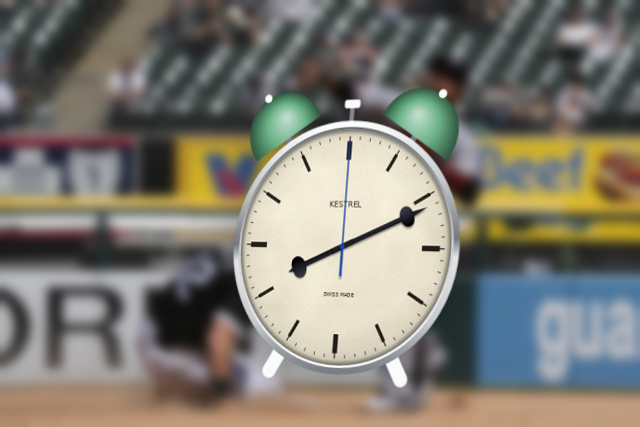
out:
8 h 11 min 00 s
